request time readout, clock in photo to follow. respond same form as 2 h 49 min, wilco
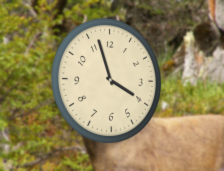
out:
3 h 57 min
